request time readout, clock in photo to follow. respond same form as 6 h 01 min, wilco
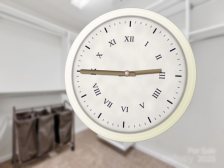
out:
2 h 45 min
